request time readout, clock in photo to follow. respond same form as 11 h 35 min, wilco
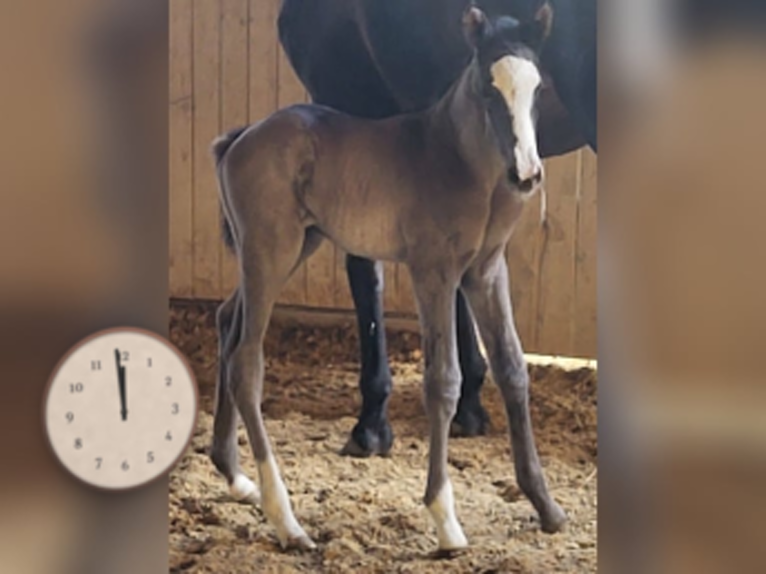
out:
11 h 59 min
